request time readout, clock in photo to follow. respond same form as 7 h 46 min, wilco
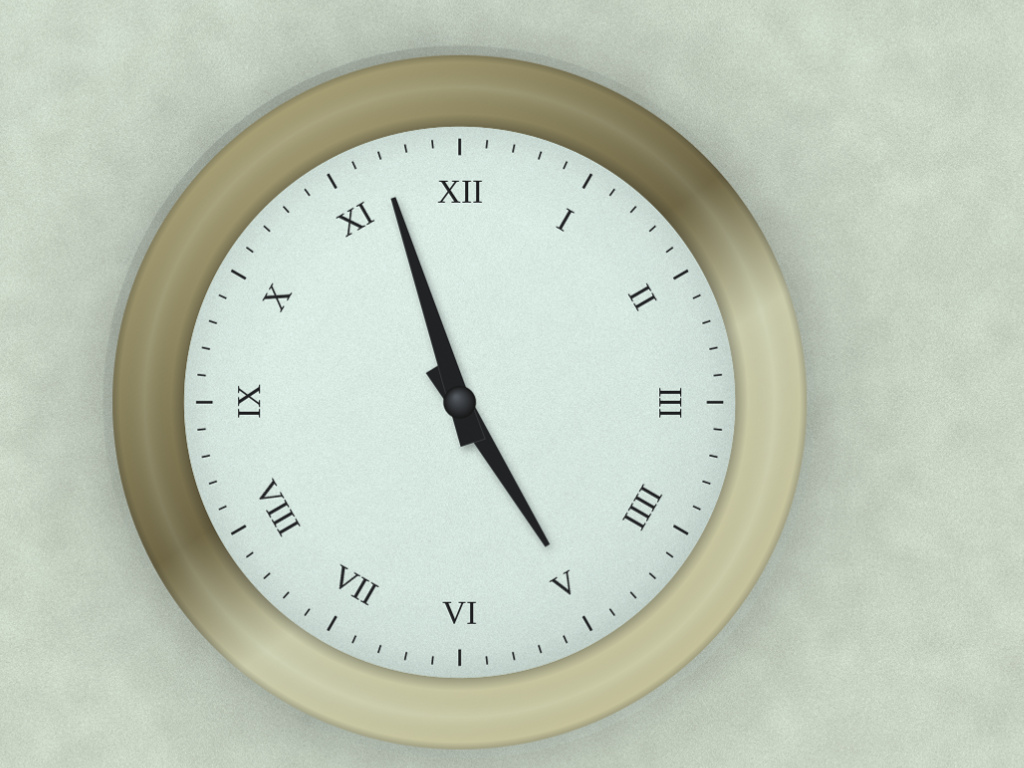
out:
4 h 57 min
